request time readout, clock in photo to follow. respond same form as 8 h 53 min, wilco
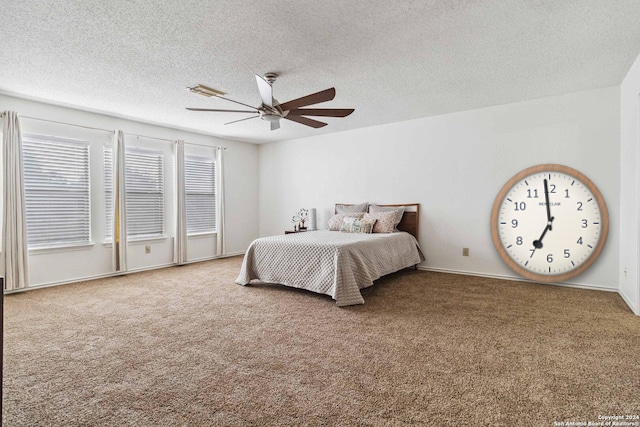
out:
6 h 59 min
